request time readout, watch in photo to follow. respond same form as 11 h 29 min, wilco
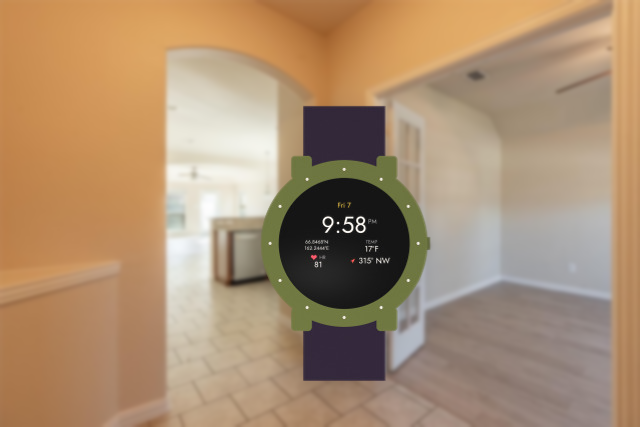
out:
9 h 58 min
